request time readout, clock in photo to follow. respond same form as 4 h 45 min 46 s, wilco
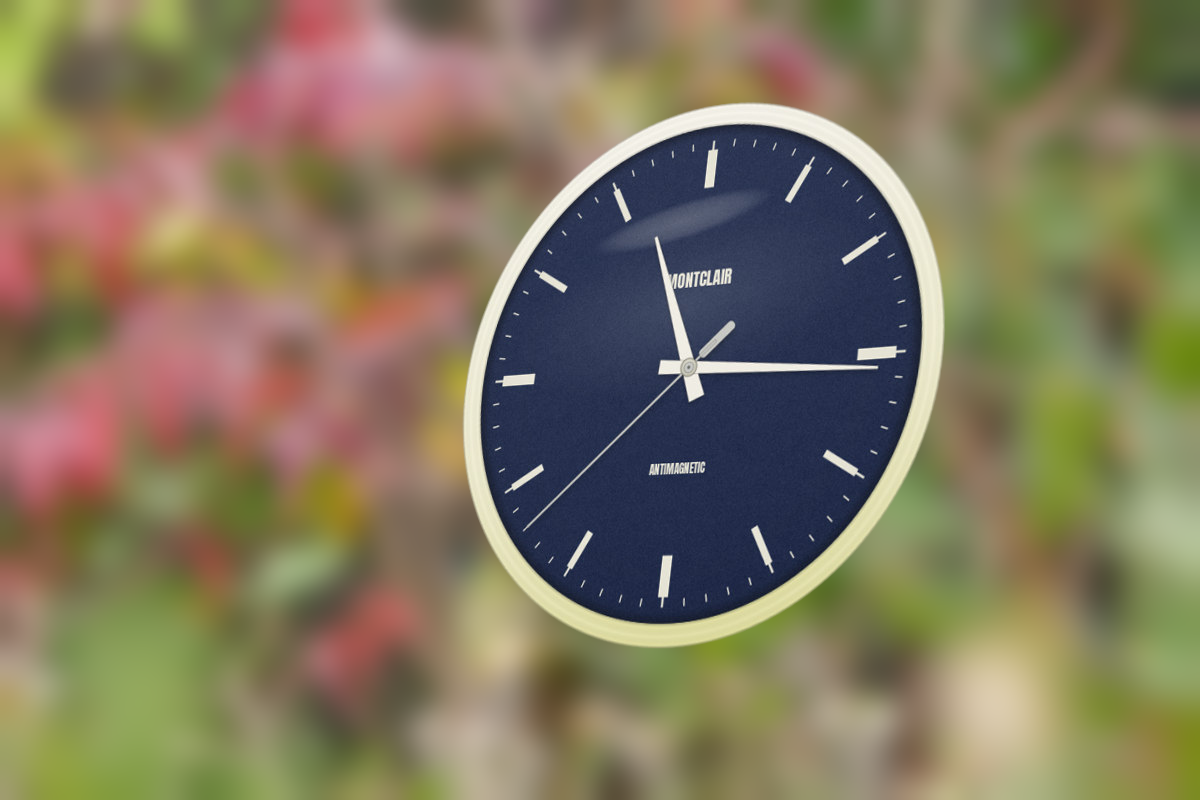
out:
11 h 15 min 38 s
